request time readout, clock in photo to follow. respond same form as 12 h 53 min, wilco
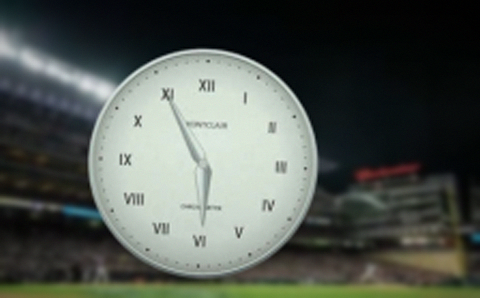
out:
5 h 55 min
